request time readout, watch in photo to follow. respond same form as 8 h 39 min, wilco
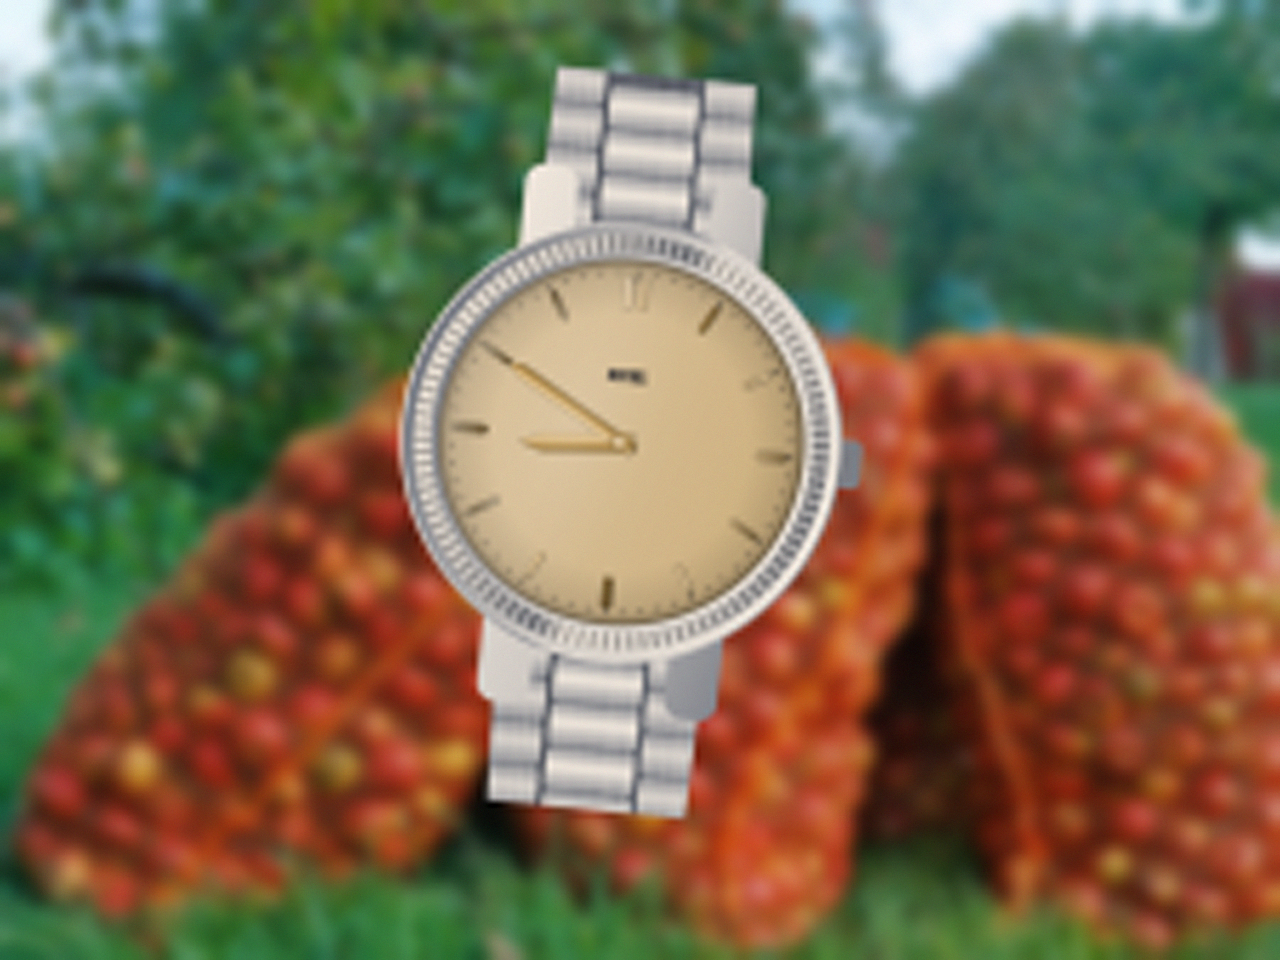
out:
8 h 50 min
